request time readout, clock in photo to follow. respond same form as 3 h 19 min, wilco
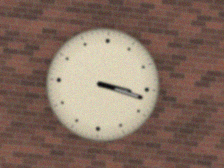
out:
3 h 17 min
